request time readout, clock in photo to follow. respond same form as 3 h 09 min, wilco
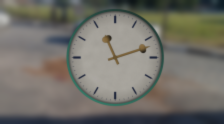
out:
11 h 12 min
